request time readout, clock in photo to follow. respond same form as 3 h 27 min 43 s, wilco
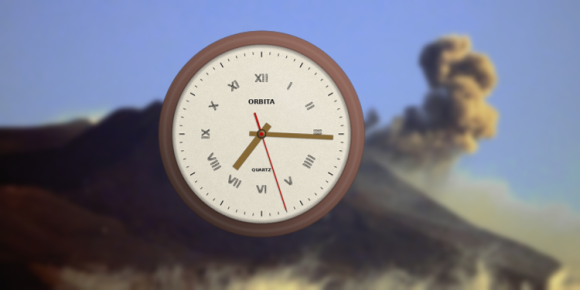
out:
7 h 15 min 27 s
